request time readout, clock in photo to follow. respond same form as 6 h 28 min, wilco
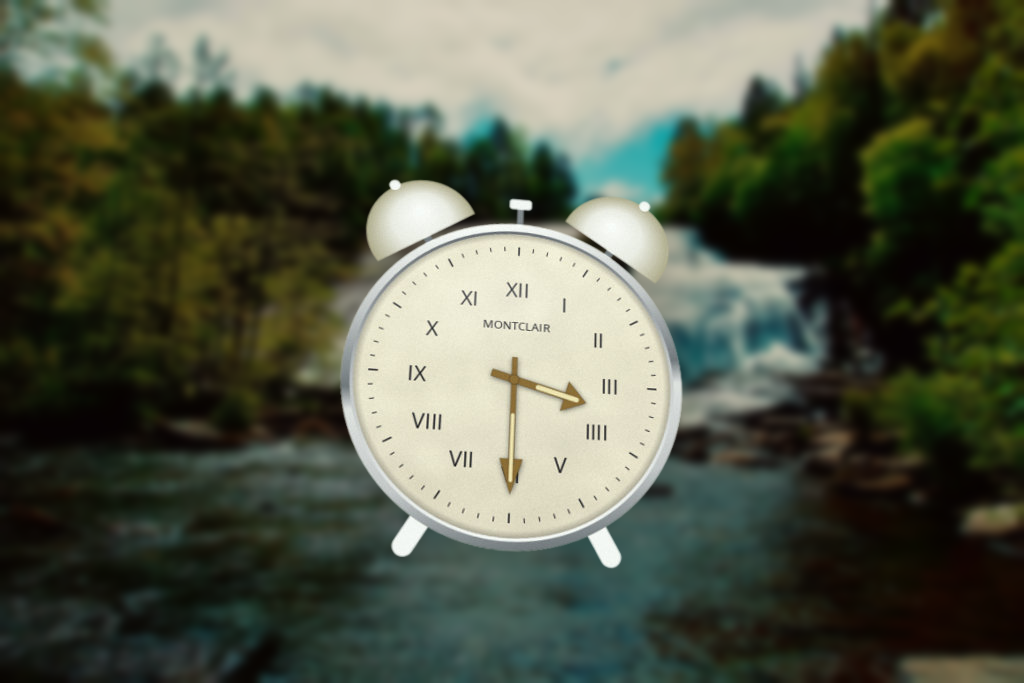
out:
3 h 30 min
